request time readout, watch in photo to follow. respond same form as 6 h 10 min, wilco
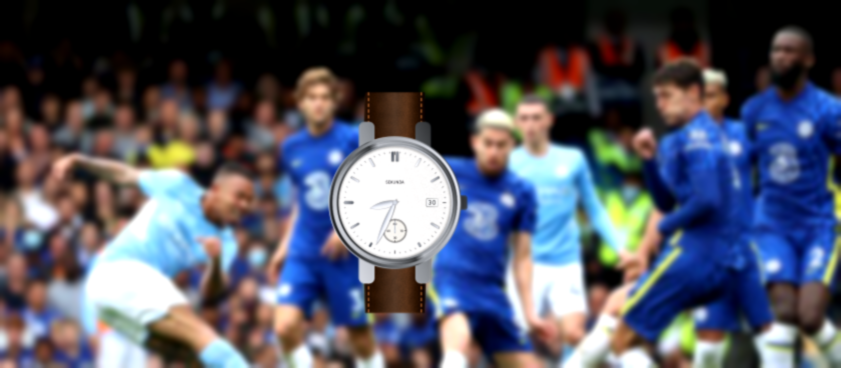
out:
8 h 34 min
